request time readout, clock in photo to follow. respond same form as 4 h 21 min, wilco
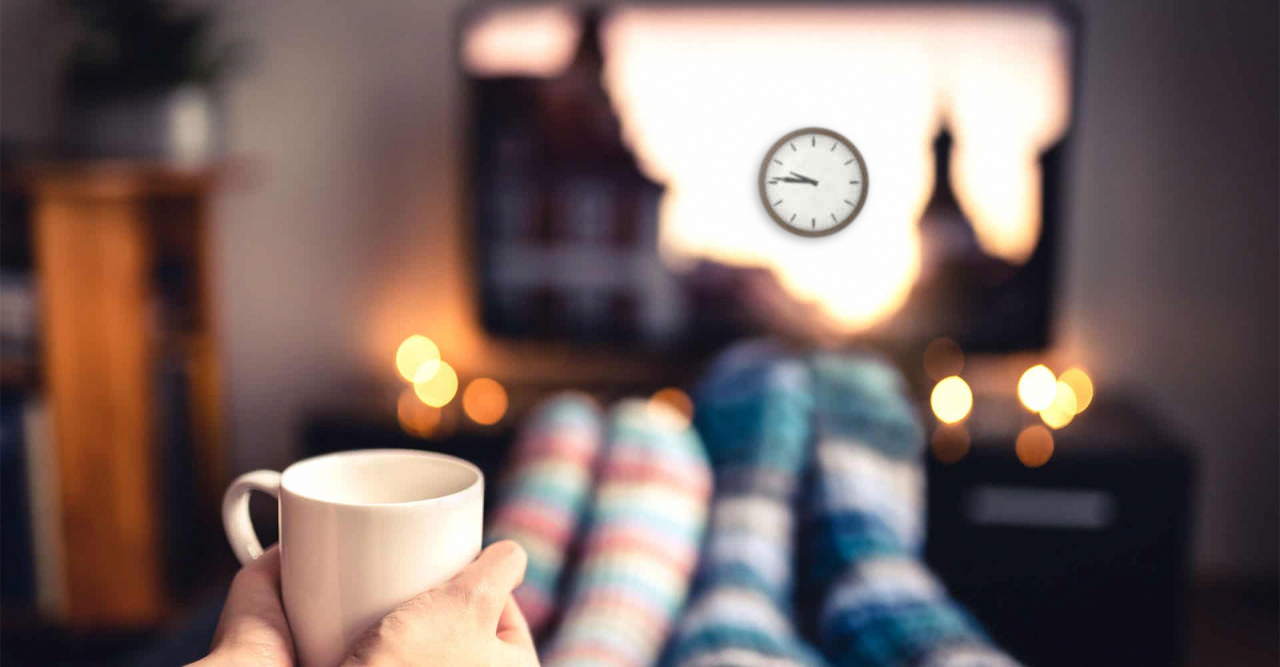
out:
9 h 46 min
